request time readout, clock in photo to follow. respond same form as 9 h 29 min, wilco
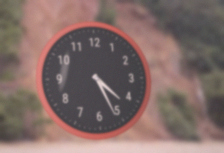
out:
4 h 26 min
